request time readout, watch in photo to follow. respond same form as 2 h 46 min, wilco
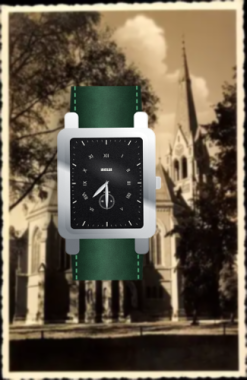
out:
7 h 30 min
